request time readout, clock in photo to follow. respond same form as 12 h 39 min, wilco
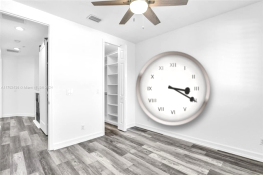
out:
3 h 20 min
